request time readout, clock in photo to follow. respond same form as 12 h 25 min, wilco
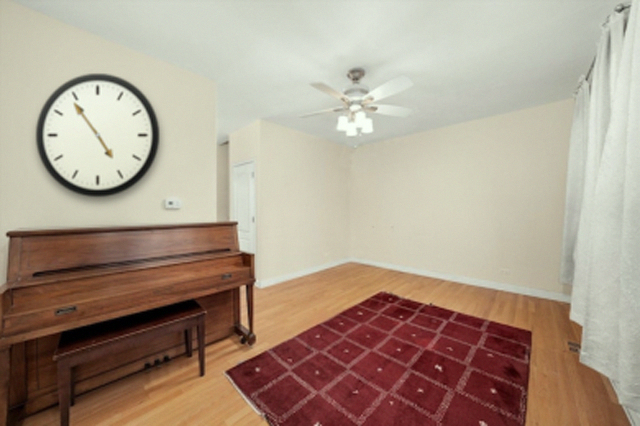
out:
4 h 54 min
